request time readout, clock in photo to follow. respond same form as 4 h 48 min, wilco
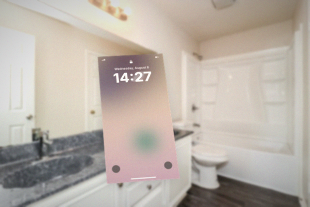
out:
14 h 27 min
